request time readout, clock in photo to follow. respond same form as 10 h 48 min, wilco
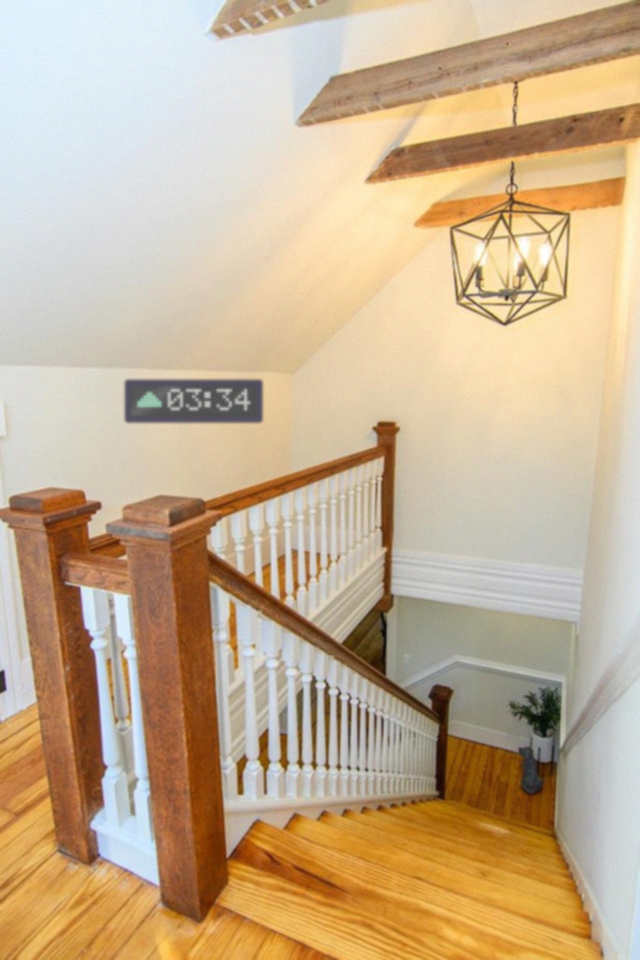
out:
3 h 34 min
